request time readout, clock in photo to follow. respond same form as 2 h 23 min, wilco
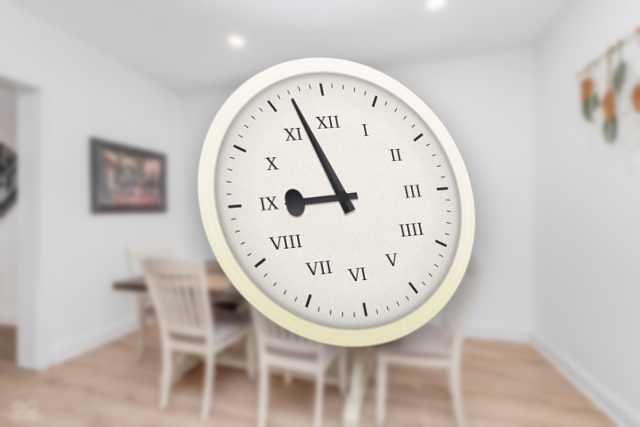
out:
8 h 57 min
